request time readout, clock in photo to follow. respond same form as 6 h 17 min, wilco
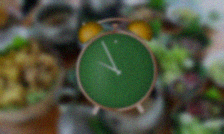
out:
9 h 56 min
